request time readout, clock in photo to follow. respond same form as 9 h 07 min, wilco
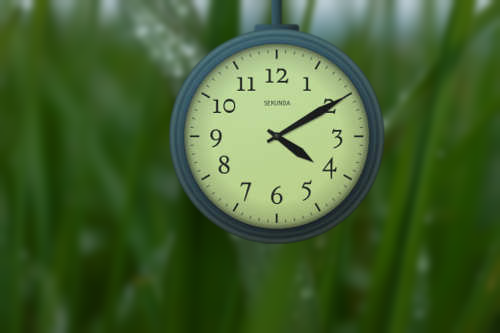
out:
4 h 10 min
